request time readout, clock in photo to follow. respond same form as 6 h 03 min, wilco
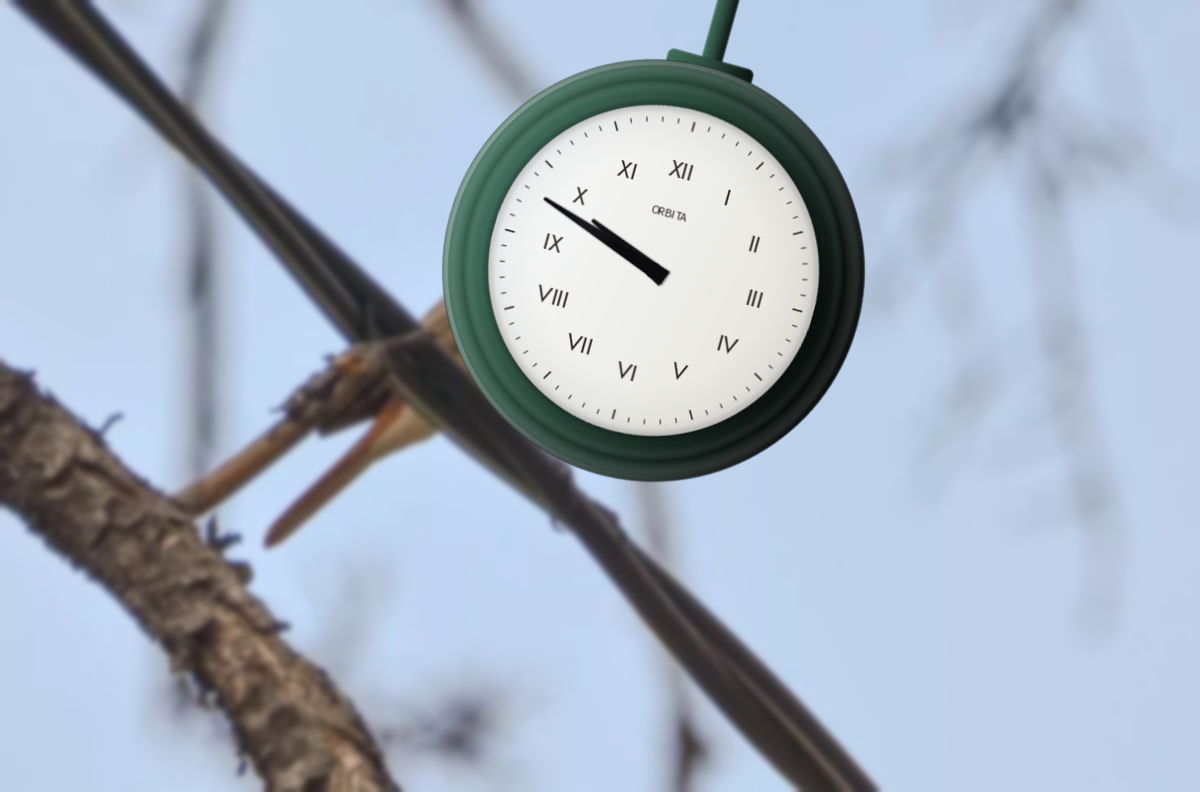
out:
9 h 48 min
